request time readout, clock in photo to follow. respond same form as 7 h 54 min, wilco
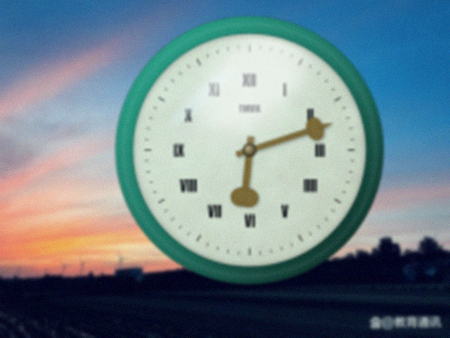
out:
6 h 12 min
